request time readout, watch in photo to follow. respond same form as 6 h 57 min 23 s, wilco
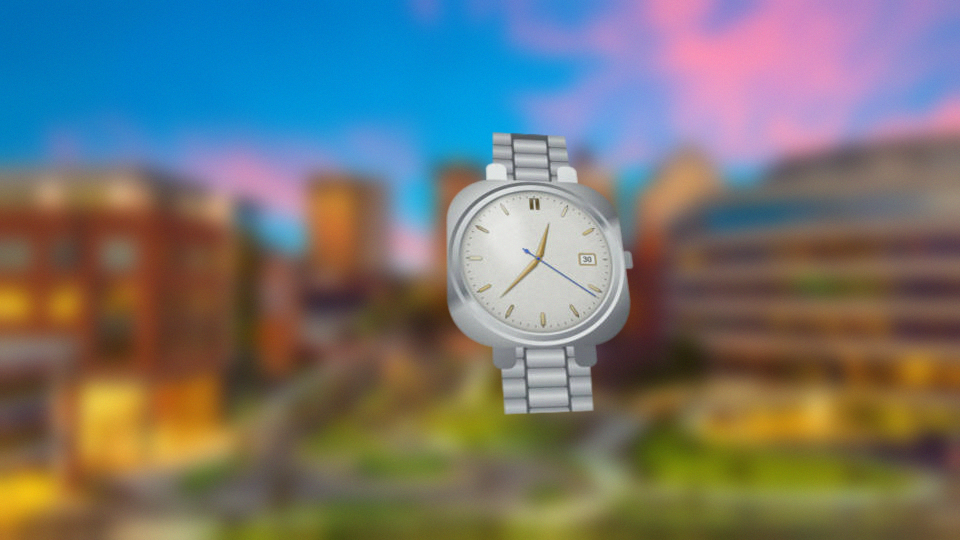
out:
12 h 37 min 21 s
